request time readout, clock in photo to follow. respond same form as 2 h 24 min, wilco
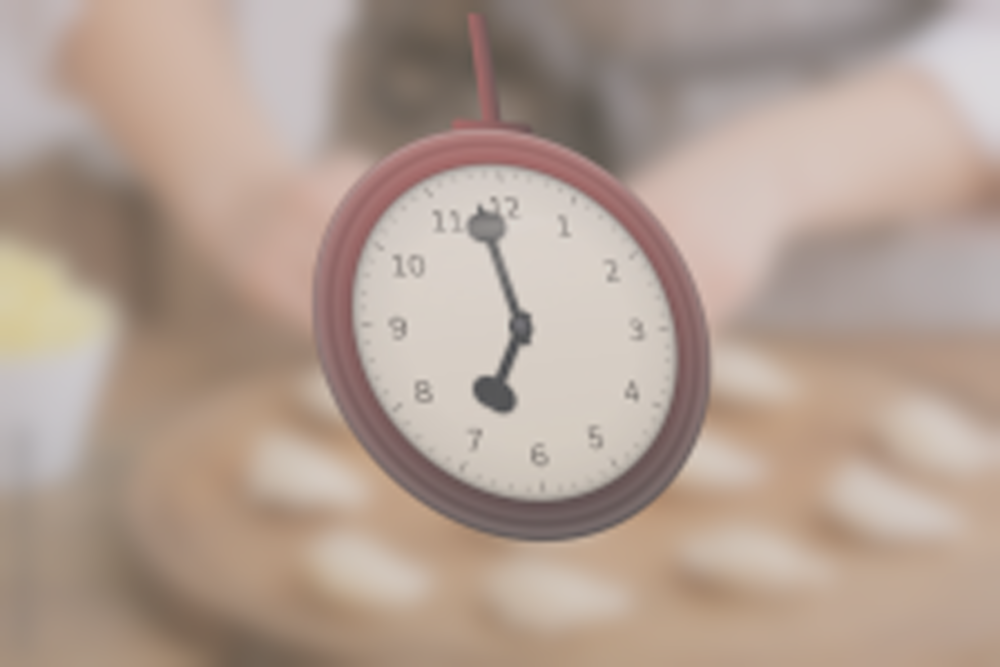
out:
6 h 58 min
